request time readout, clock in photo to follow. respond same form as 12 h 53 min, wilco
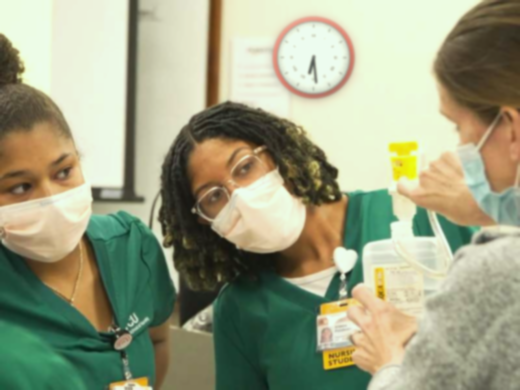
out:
6 h 29 min
